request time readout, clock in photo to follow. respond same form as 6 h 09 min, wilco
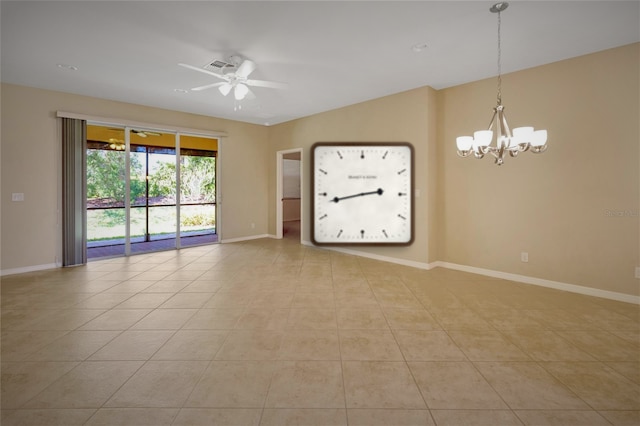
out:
2 h 43 min
